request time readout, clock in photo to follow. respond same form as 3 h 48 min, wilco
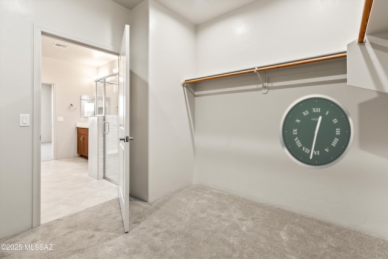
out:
12 h 32 min
